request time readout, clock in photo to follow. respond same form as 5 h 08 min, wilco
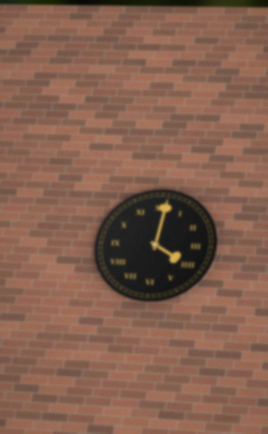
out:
4 h 01 min
